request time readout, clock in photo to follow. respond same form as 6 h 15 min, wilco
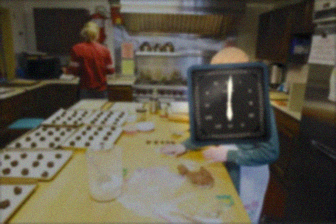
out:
6 h 01 min
